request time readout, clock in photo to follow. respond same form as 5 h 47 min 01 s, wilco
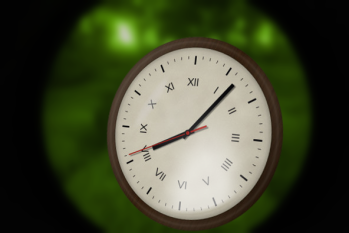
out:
8 h 06 min 41 s
